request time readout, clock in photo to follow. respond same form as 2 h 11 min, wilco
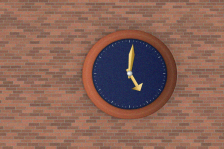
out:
5 h 01 min
